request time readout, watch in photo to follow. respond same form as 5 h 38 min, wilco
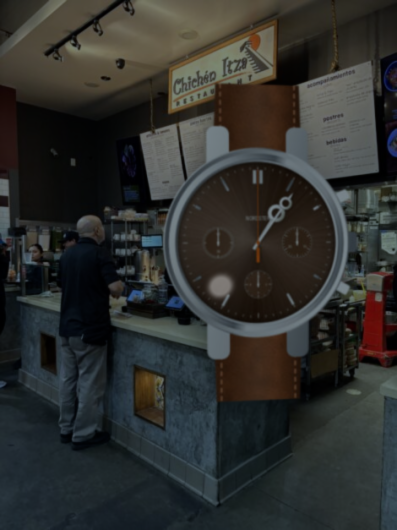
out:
1 h 06 min
